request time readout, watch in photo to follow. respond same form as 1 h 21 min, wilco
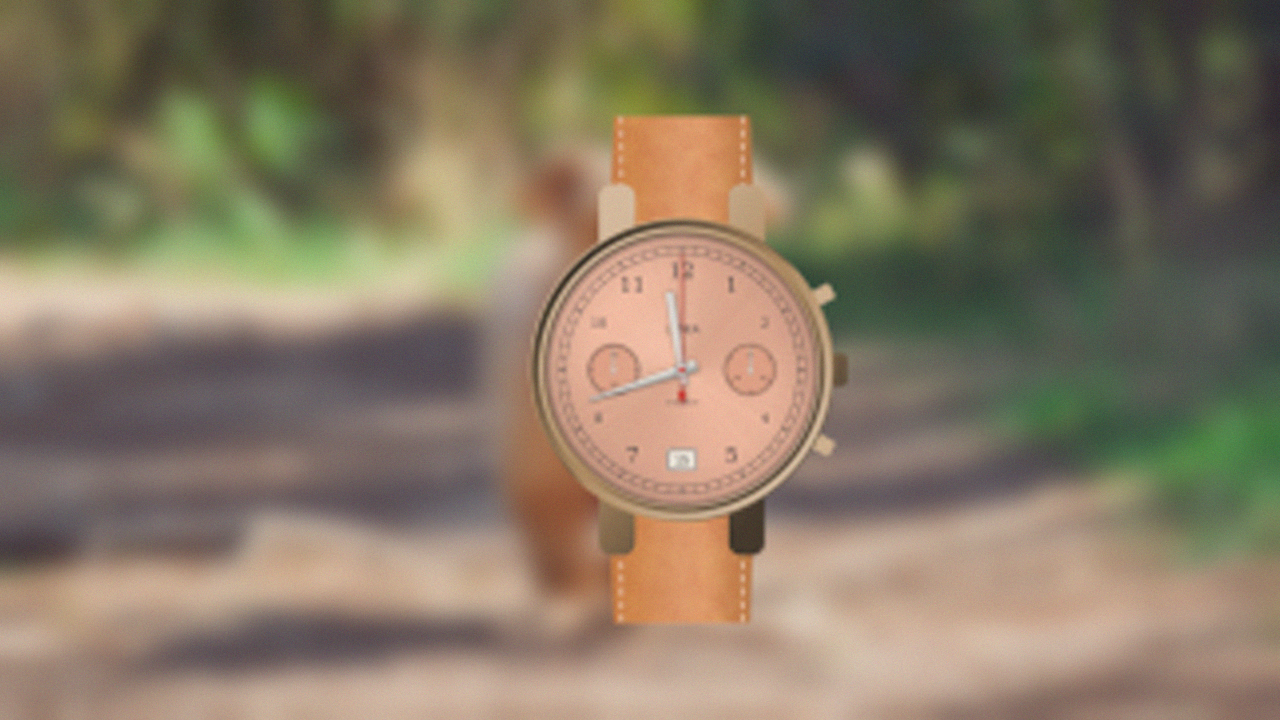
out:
11 h 42 min
